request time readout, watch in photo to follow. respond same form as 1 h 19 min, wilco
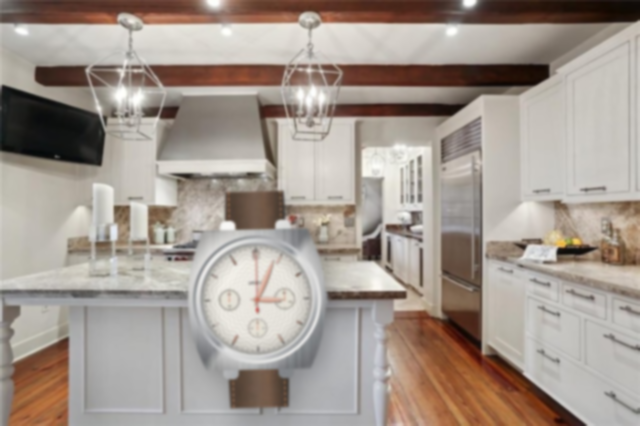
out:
3 h 04 min
